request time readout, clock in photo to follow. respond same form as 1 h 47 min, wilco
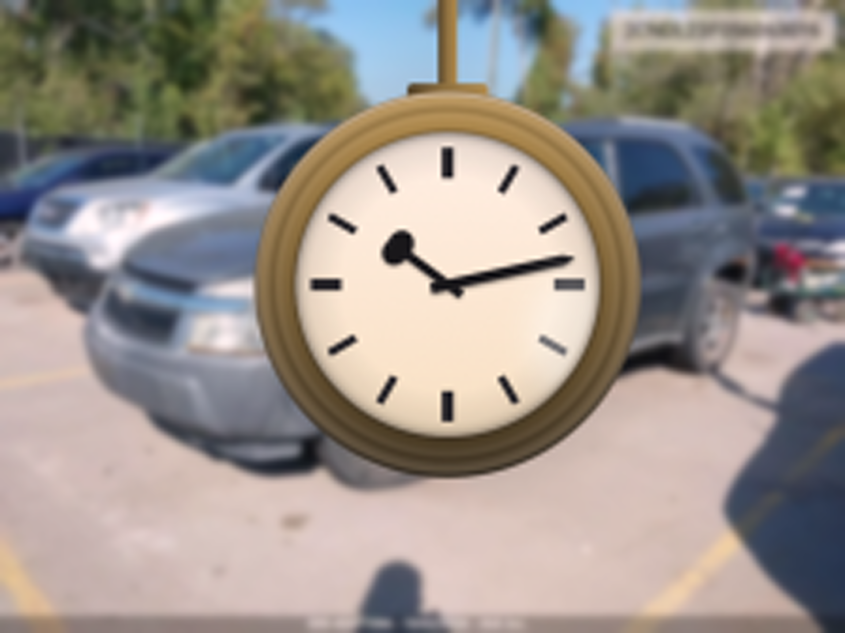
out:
10 h 13 min
